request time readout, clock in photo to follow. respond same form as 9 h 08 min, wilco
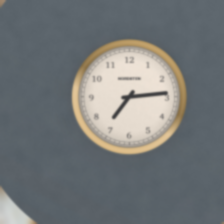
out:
7 h 14 min
